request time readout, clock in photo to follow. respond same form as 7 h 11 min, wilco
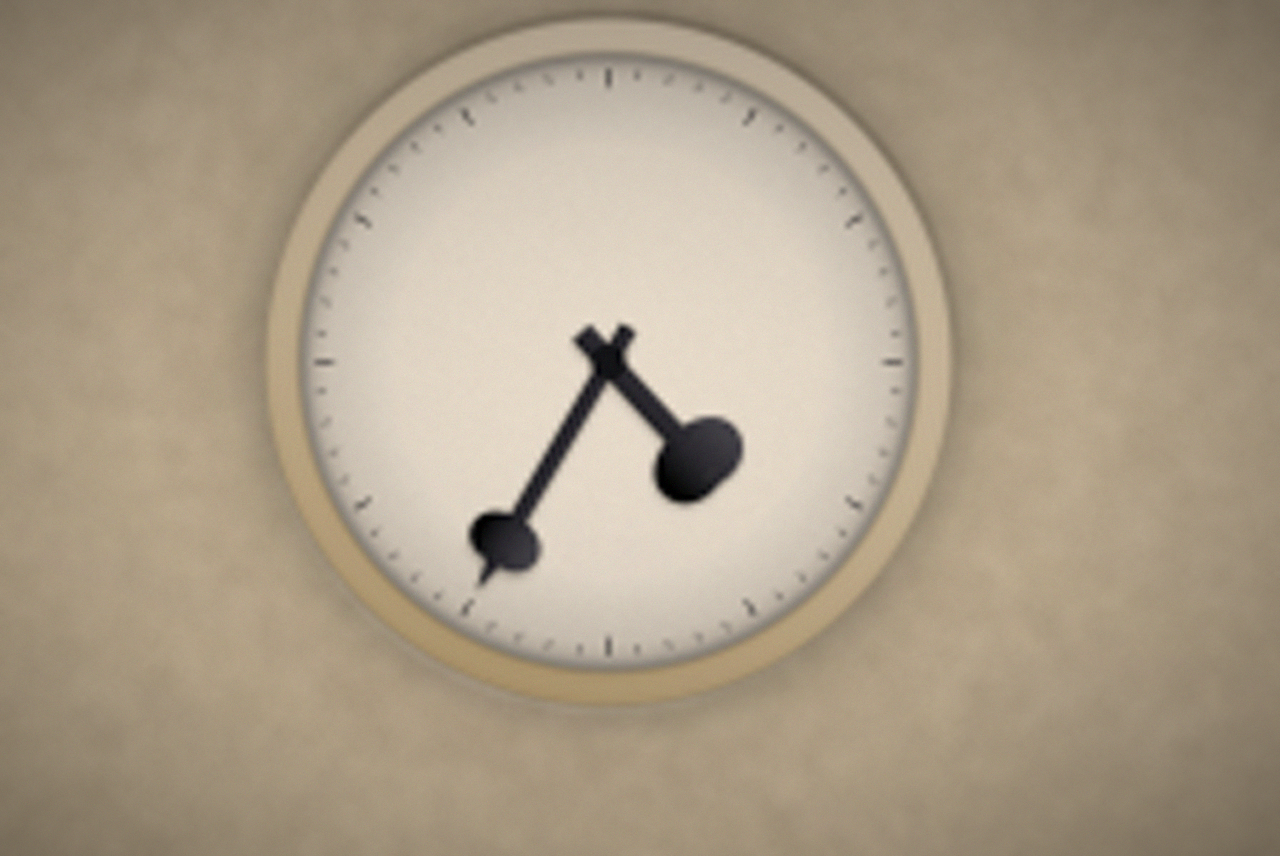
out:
4 h 35 min
